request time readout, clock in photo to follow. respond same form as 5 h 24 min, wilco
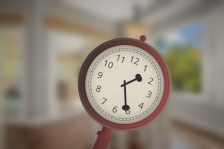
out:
1 h 26 min
